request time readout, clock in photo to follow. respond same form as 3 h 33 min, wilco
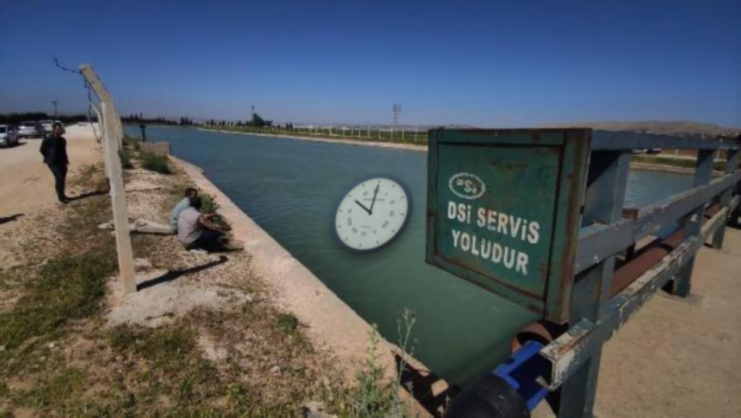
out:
10 h 00 min
